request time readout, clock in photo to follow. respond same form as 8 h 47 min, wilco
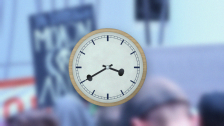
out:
3 h 40 min
